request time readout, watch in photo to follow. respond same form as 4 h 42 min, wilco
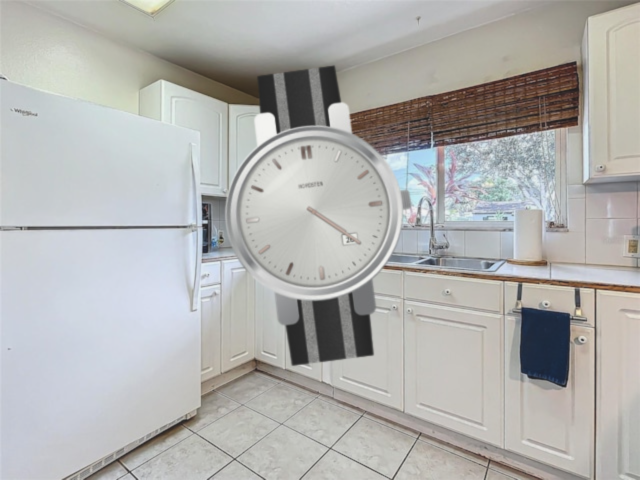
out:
4 h 22 min
